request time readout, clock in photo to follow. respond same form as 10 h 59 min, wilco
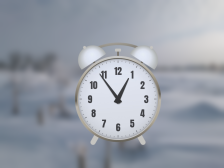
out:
12 h 54 min
